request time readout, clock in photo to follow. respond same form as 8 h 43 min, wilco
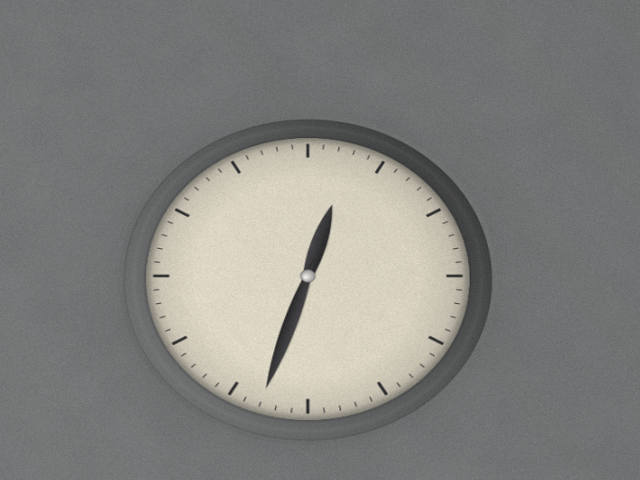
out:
12 h 33 min
